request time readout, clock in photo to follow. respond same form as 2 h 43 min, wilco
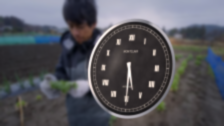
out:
5 h 30 min
